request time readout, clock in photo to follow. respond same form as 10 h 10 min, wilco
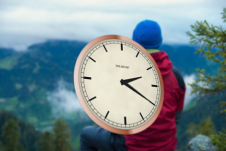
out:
2 h 20 min
